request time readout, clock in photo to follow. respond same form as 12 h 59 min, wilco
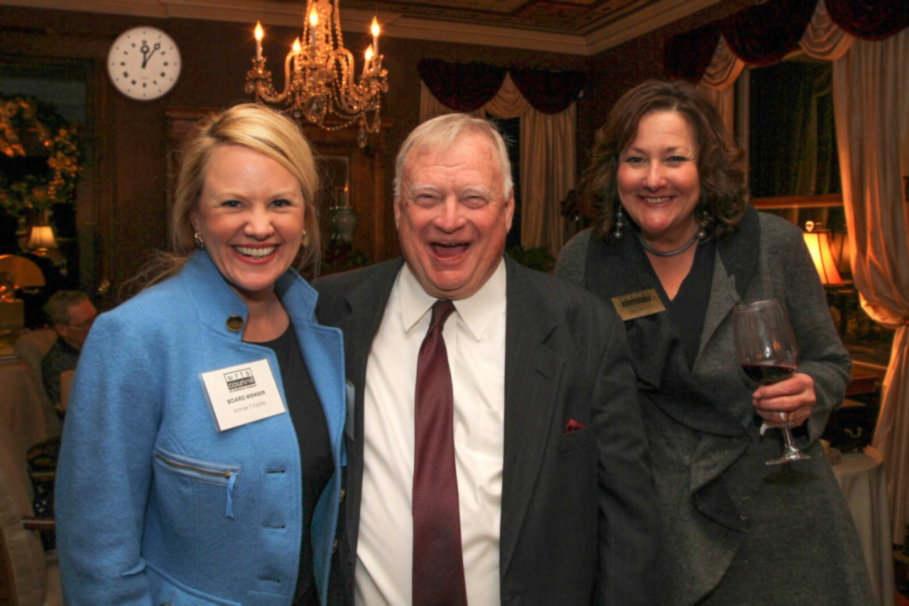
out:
12 h 06 min
